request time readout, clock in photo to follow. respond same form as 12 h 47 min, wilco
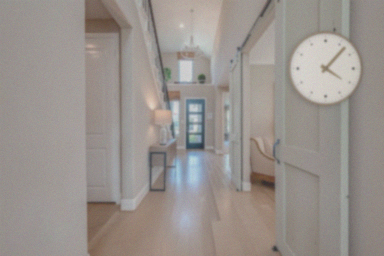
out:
4 h 07 min
